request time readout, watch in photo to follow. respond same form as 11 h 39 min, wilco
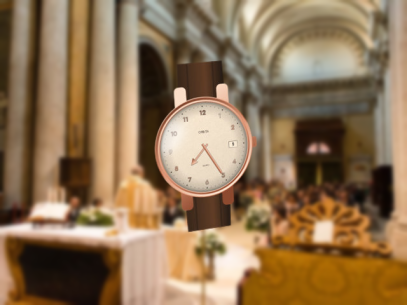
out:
7 h 25 min
